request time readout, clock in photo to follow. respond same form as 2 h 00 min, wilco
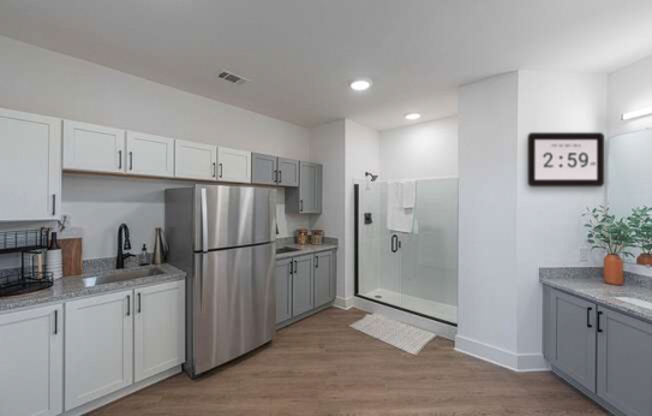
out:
2 h 59 min
